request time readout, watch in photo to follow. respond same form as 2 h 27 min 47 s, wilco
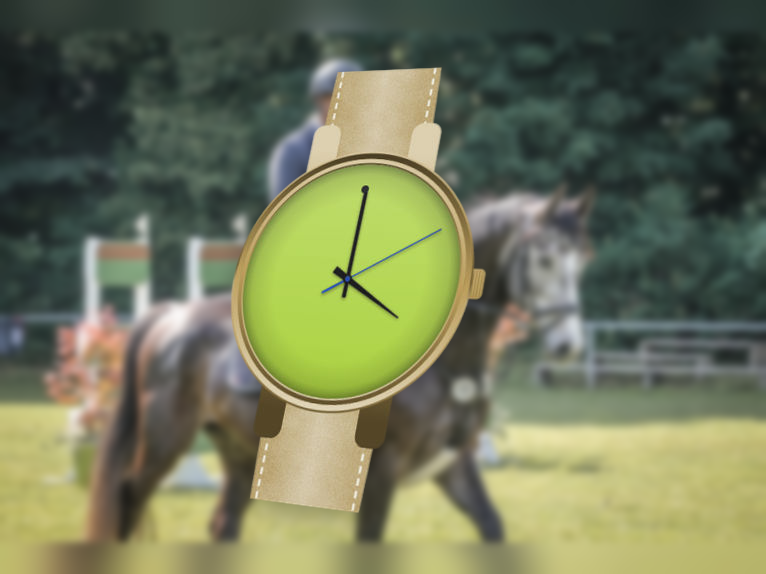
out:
4 h 00 min 10 s
